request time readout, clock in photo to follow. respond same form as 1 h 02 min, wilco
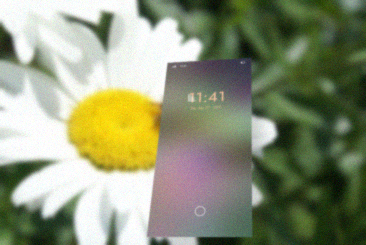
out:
11 h 41 min
